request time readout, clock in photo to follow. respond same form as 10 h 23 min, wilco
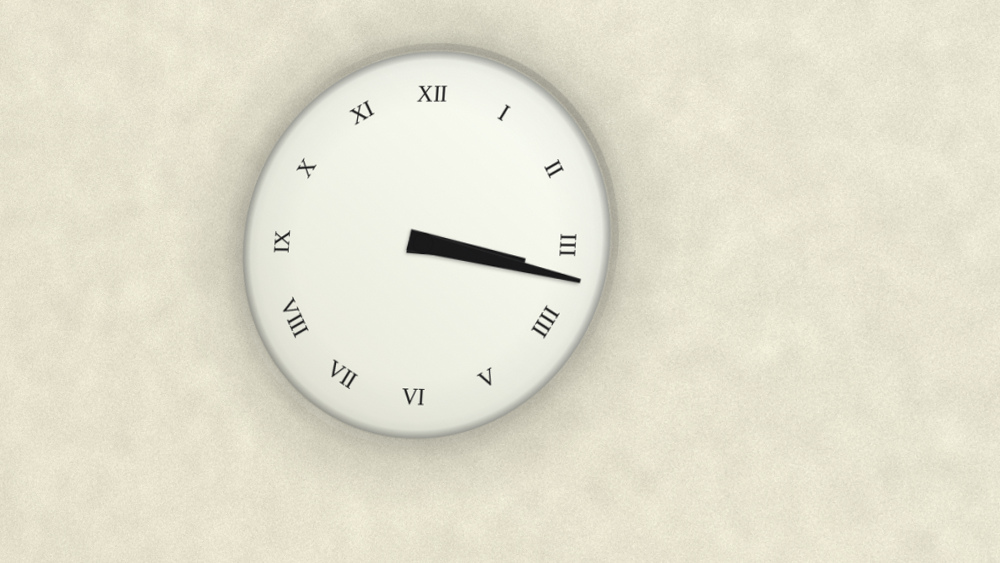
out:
3 h 17 min
